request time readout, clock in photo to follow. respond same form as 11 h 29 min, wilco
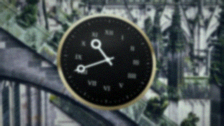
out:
10 h 41 min
